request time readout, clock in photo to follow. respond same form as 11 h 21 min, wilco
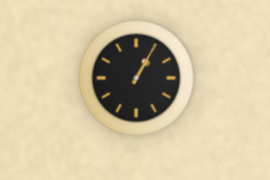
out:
1 h 05 min
